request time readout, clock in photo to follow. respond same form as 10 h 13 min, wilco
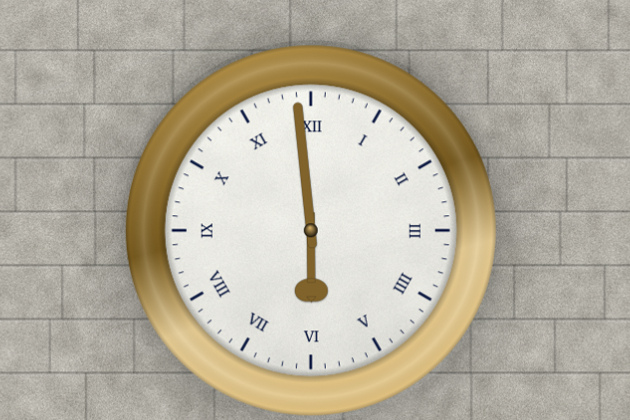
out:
5 h 59 min
